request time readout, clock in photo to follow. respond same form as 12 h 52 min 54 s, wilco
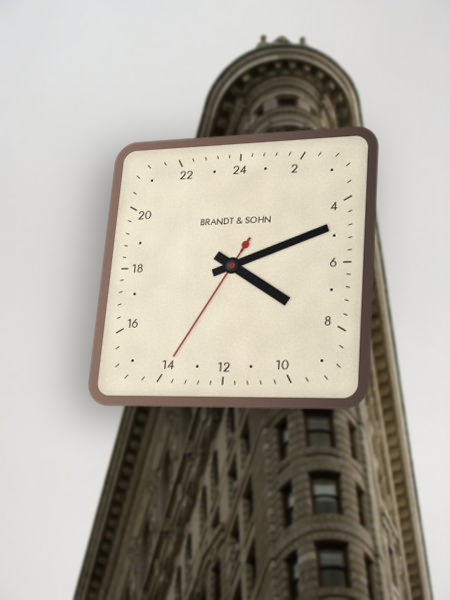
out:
8 h 11 min 35 s
